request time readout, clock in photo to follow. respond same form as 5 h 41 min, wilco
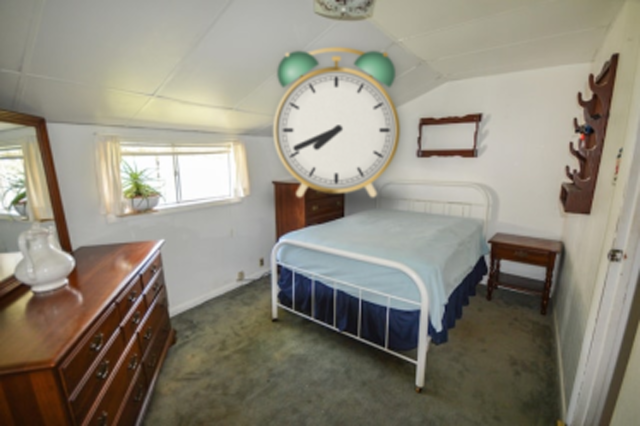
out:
7 h 41 min
